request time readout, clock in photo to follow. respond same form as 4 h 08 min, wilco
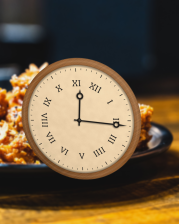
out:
11 h 11 min
